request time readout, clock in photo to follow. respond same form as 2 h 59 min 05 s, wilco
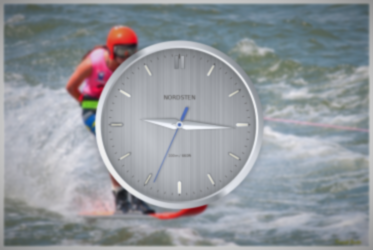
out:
9 h 15 min 34 s
